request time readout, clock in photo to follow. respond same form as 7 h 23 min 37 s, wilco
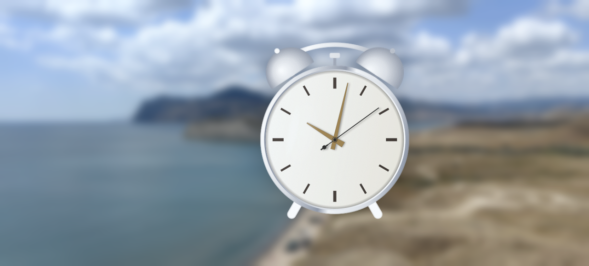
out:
10 h 02 min 09 s
